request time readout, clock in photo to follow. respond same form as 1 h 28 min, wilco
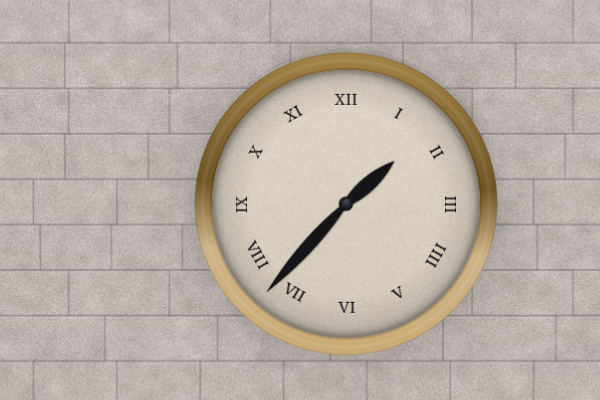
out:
1 h 37 min
